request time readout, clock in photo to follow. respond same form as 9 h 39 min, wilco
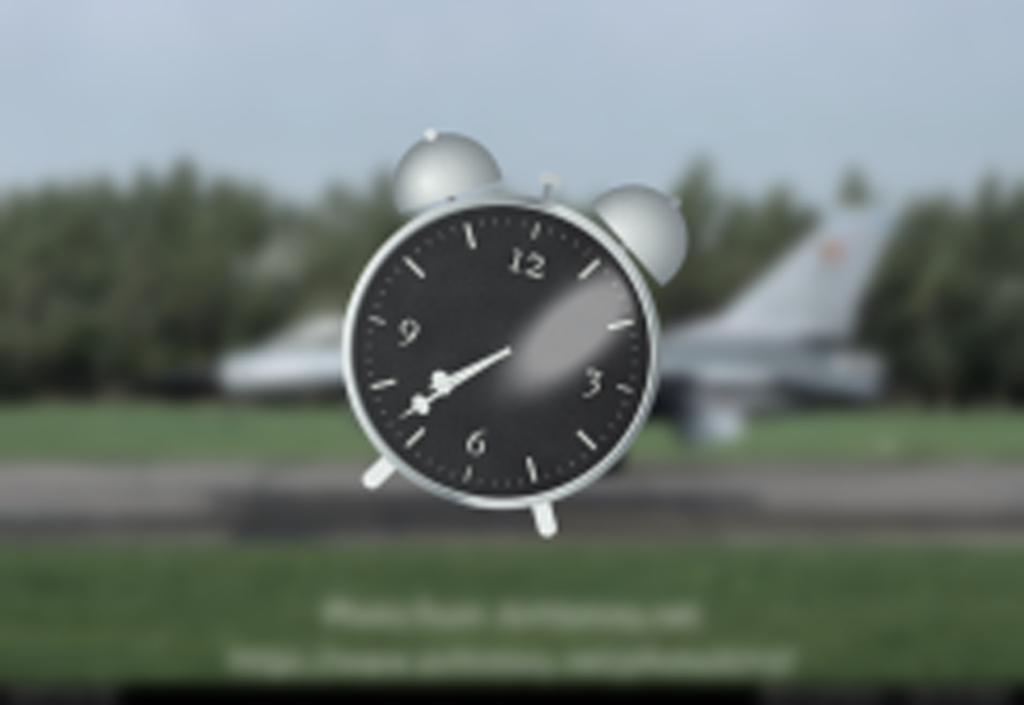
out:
7 h 37 min
